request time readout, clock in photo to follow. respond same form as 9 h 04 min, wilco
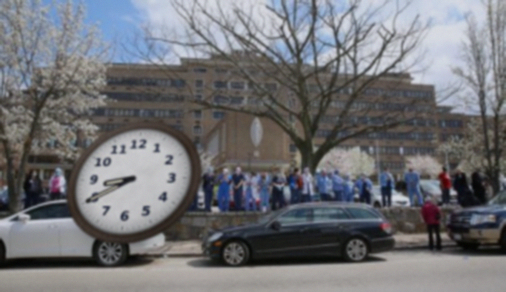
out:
8 h 40 min
